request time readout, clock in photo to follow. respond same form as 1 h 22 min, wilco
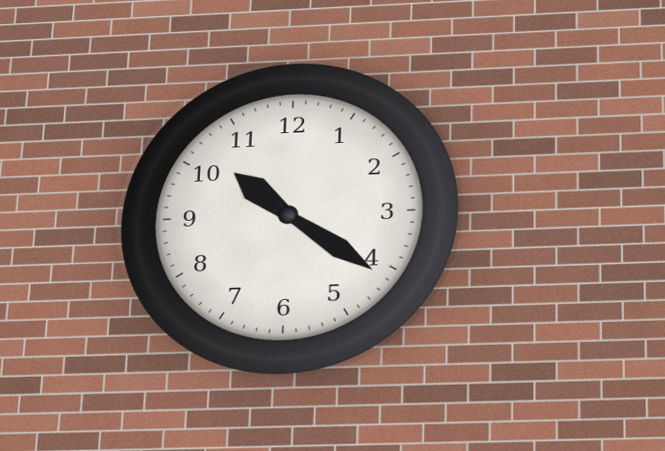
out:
10 h 21 min
